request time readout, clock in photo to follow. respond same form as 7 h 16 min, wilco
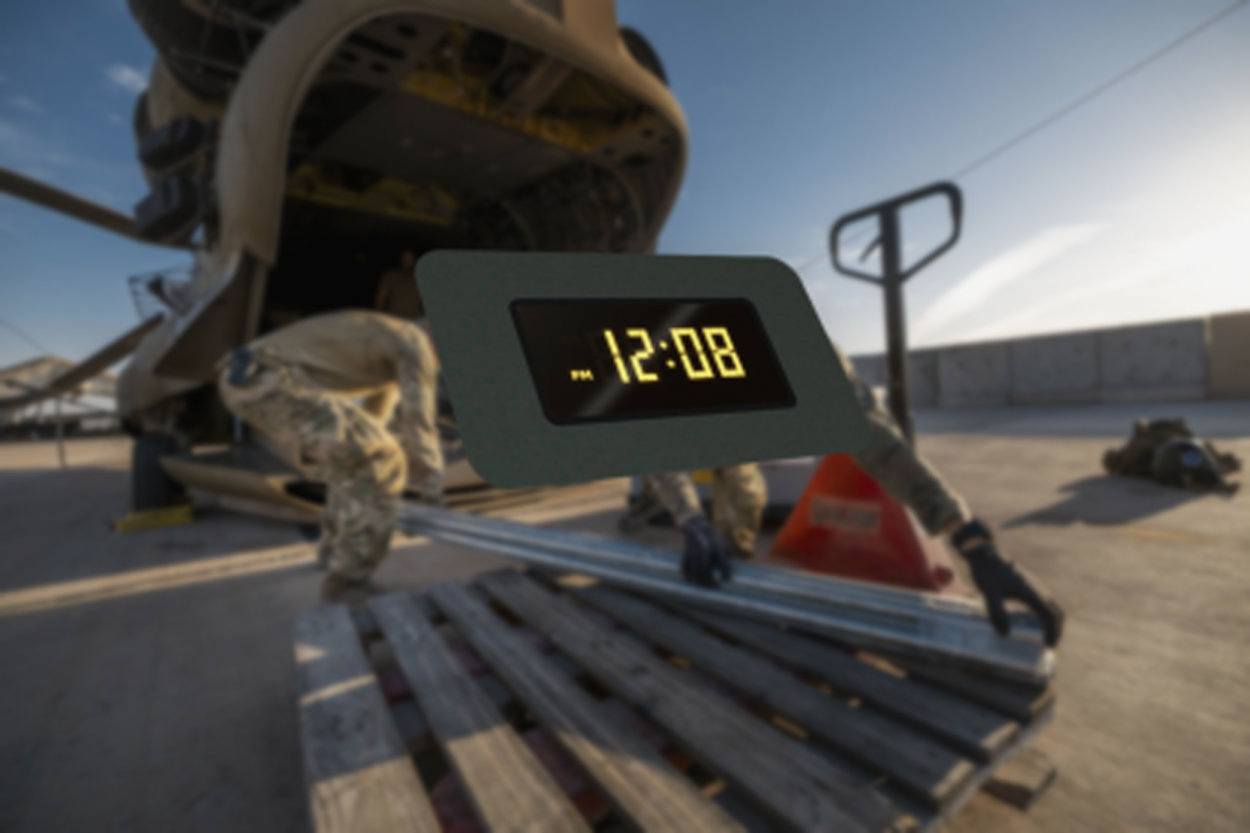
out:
12 h 08 min
